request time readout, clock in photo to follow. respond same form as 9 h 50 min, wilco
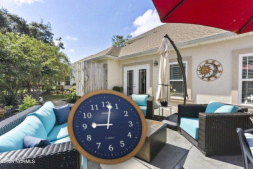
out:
9 h 02 min
